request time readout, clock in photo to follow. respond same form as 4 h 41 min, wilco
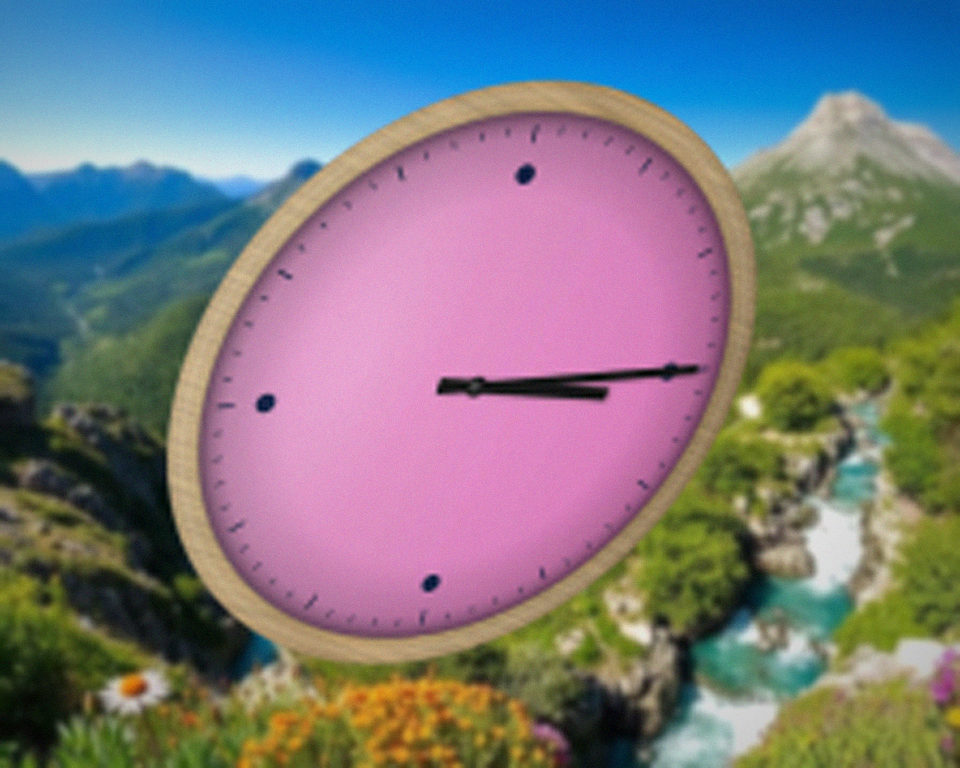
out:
3 h 15 min
